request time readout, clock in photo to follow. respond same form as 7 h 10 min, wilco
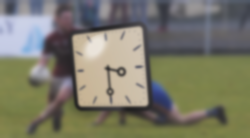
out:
3 h 30 min
